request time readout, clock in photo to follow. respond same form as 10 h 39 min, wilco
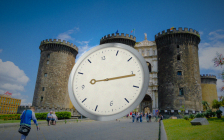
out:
9 h 16 min
